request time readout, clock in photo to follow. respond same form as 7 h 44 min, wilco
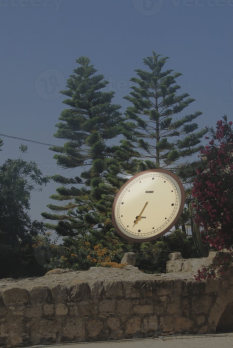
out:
6 h 33 min
